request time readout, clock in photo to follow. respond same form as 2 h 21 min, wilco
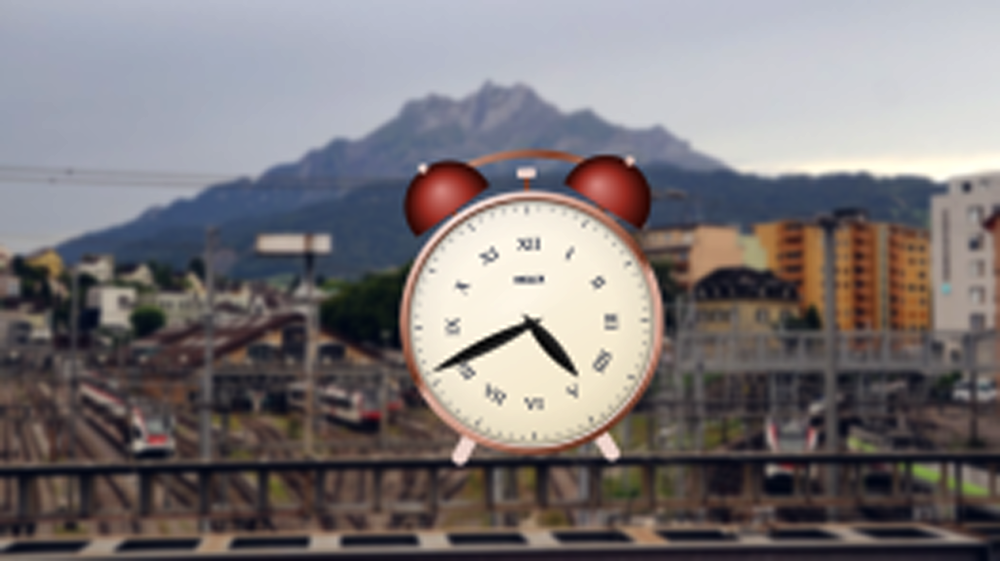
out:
4 h 41 min
